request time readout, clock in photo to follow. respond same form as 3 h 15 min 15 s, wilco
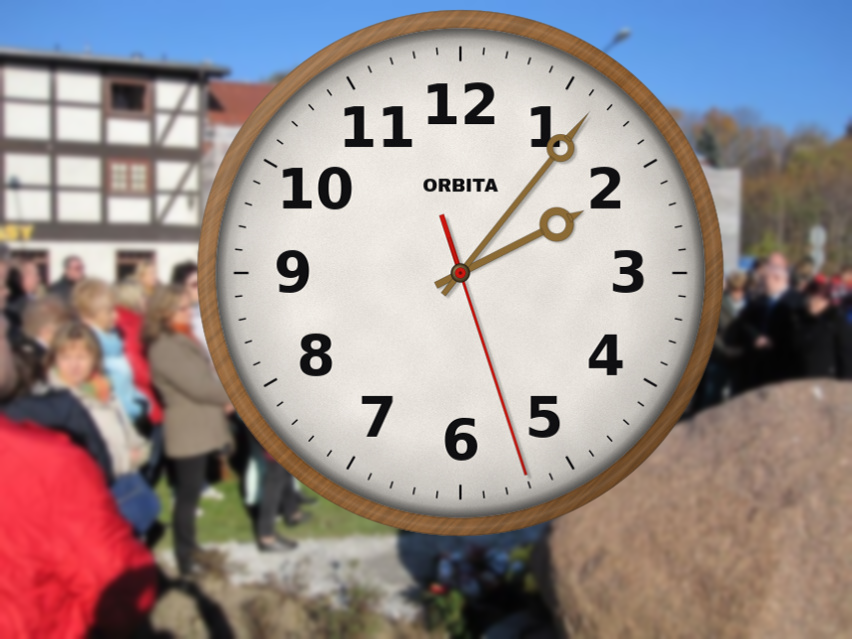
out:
2 h 06 min 27 s
